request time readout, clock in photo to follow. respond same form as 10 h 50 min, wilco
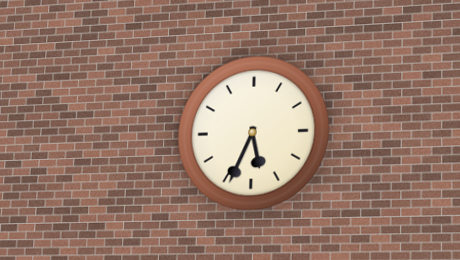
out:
5 h 34 min
